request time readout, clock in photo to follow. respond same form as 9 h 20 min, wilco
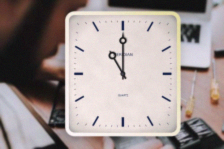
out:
11 h 00 min
